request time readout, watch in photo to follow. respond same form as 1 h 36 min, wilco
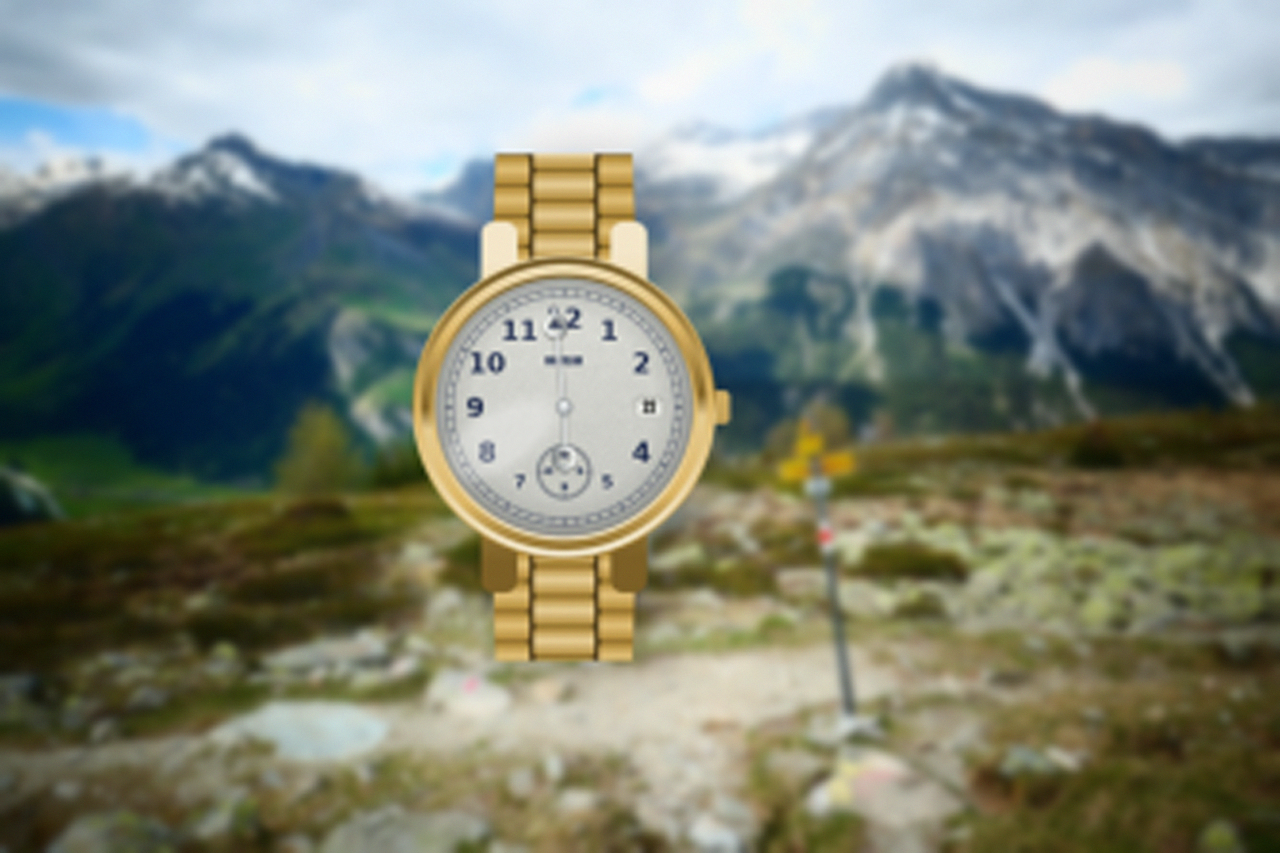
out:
5 h 59 min
